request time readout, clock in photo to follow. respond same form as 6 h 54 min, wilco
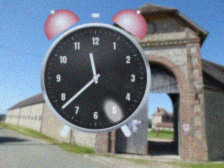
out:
11 h 38 min
